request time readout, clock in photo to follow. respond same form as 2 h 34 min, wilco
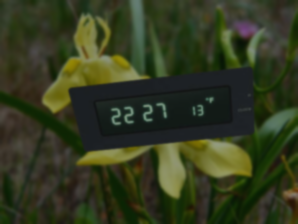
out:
22 h 27 min
